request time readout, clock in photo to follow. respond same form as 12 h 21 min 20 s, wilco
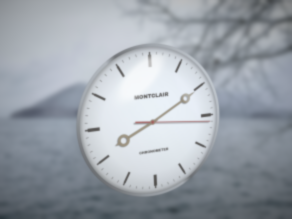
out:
8 h 10 min 16 s
